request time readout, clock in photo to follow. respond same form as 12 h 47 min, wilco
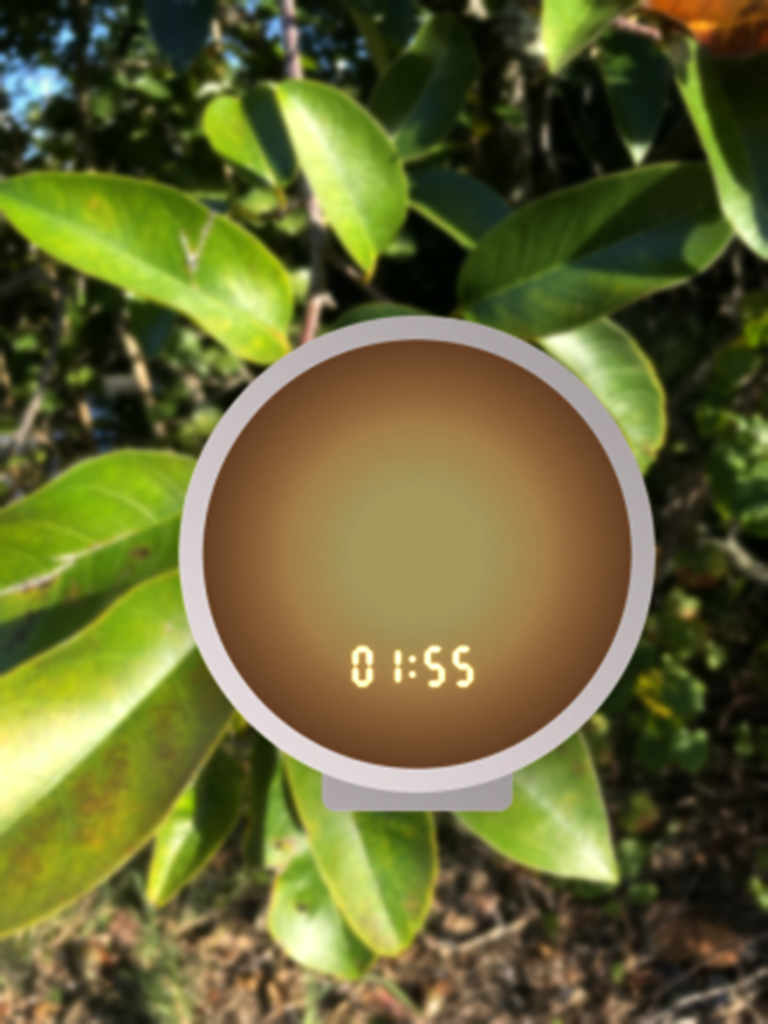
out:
1 h 55 min
